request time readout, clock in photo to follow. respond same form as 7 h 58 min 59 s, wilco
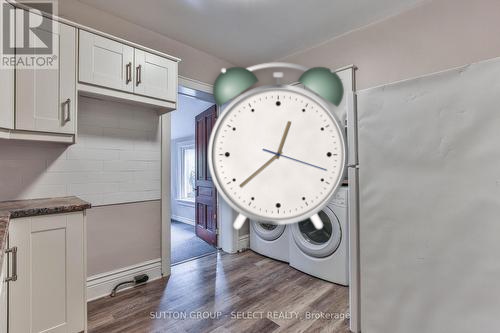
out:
12 h 38 min 18 s
